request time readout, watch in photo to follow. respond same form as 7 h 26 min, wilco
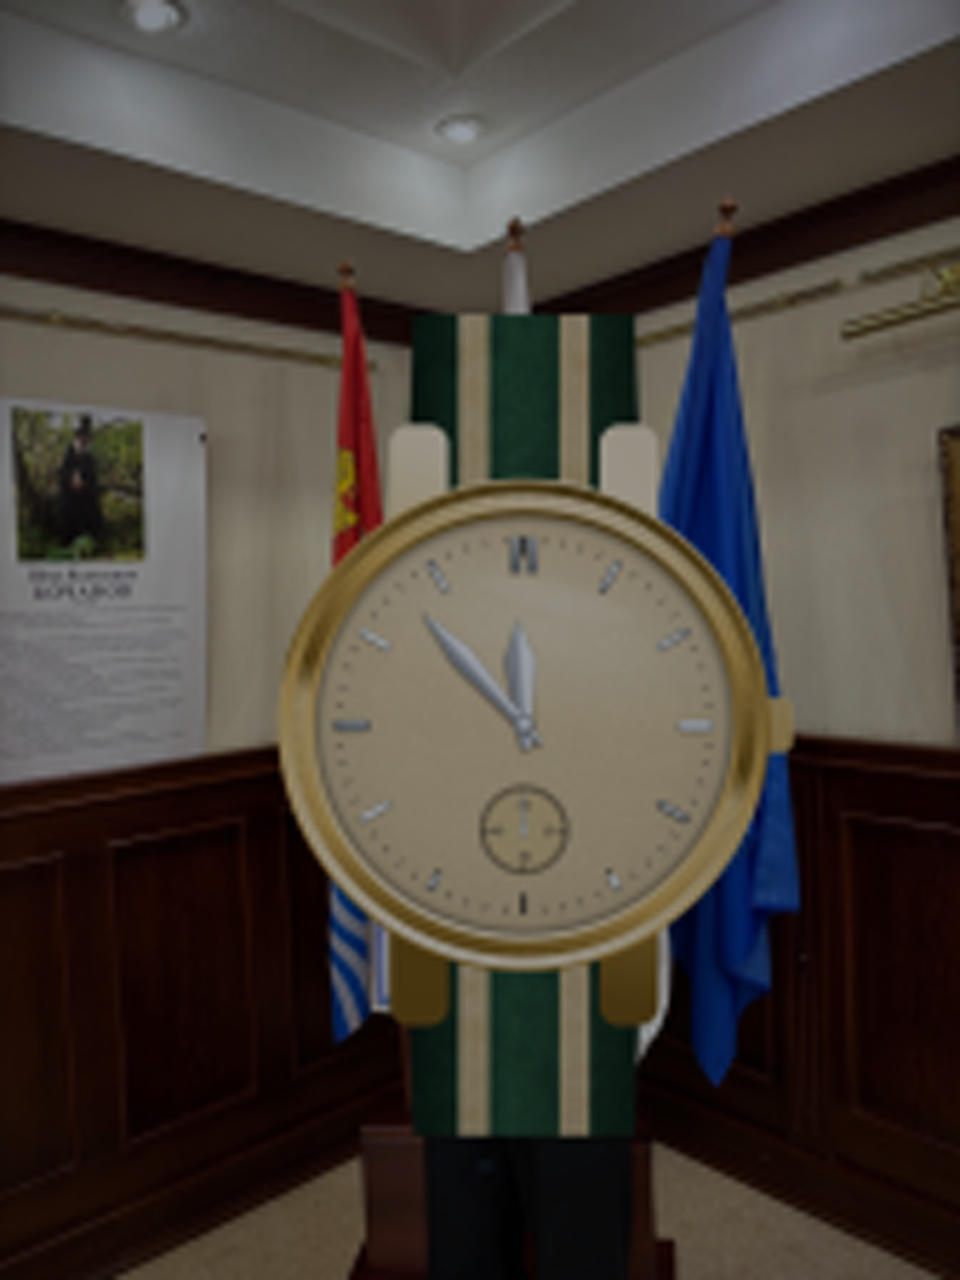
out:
11 h 53 min
